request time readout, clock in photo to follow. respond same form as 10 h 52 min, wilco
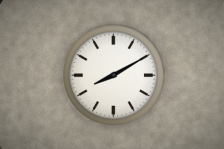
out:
8 h 10 min
